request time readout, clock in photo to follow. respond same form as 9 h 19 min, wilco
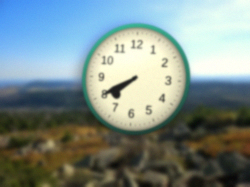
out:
7 h 40 min
